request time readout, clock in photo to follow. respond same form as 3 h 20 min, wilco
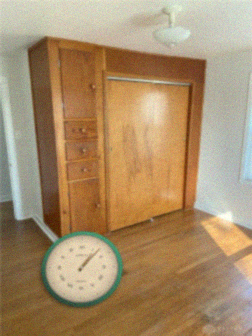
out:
1 h 07 min
